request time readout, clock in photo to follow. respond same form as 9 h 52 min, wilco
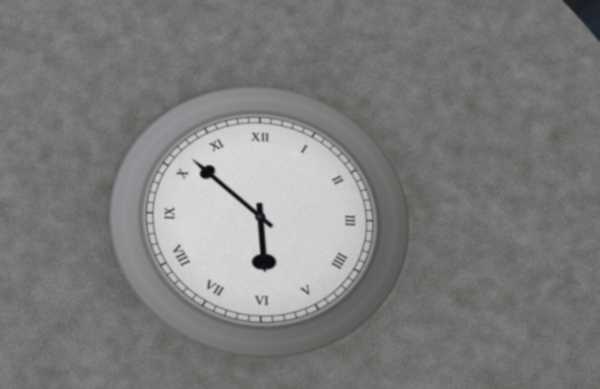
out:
5 h 52 min
